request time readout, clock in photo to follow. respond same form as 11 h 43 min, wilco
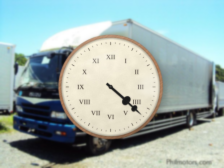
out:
4 h 22 min
